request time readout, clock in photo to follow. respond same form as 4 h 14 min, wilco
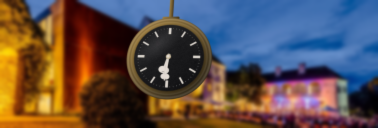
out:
6 h 31 min
